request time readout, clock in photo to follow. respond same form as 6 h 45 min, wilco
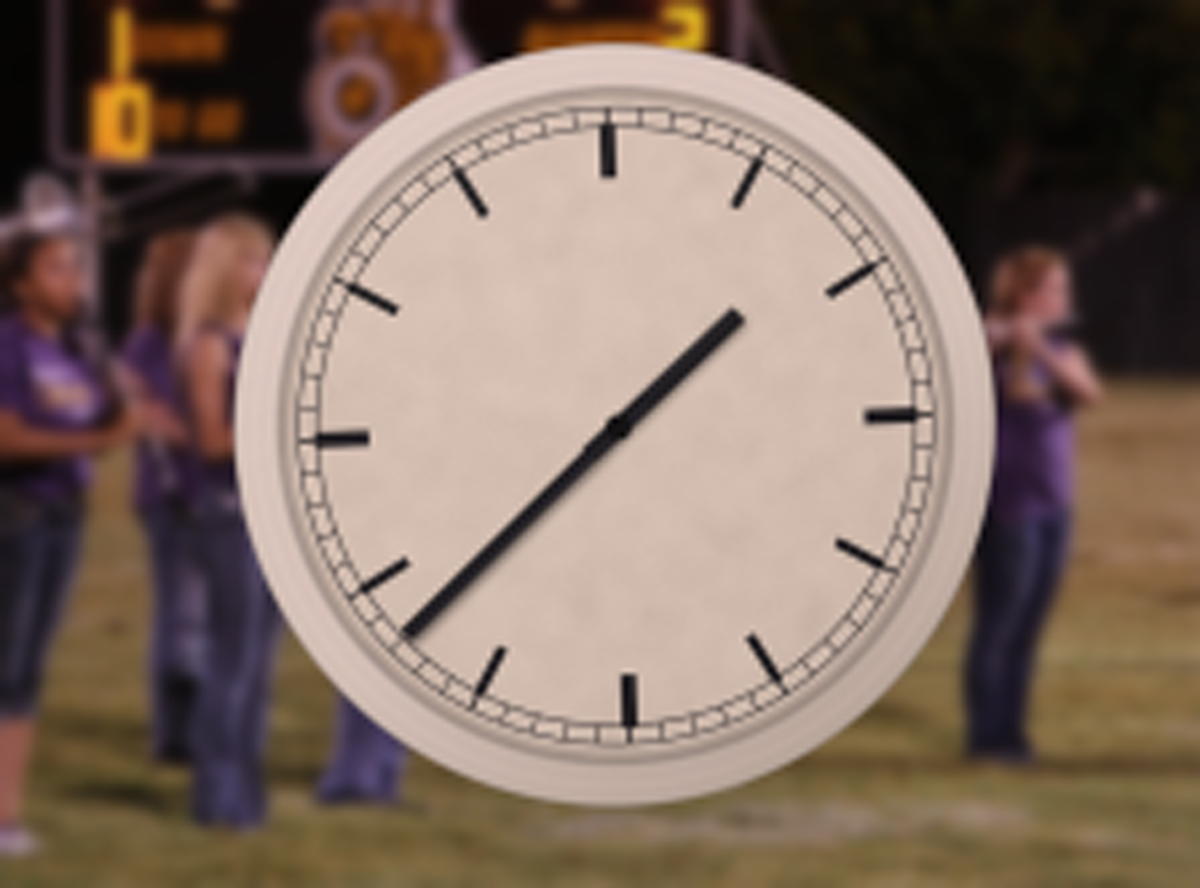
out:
1 h 38 min
